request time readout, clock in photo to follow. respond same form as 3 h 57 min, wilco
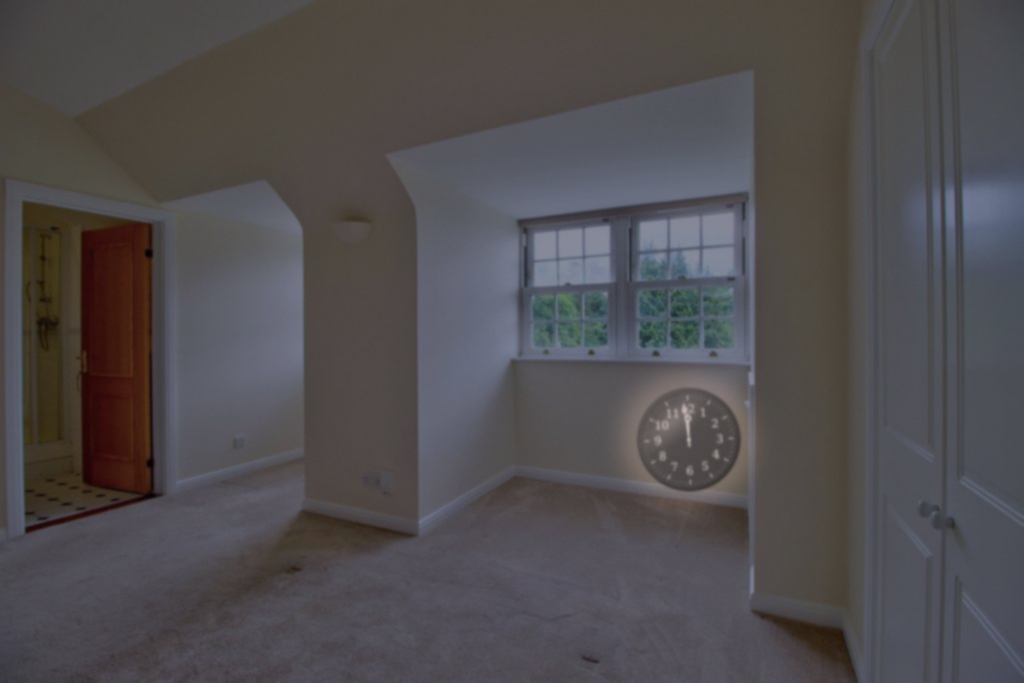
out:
11 h 59 min
